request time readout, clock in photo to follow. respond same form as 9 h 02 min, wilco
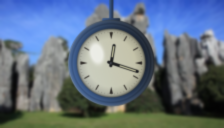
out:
12 h 18 min
